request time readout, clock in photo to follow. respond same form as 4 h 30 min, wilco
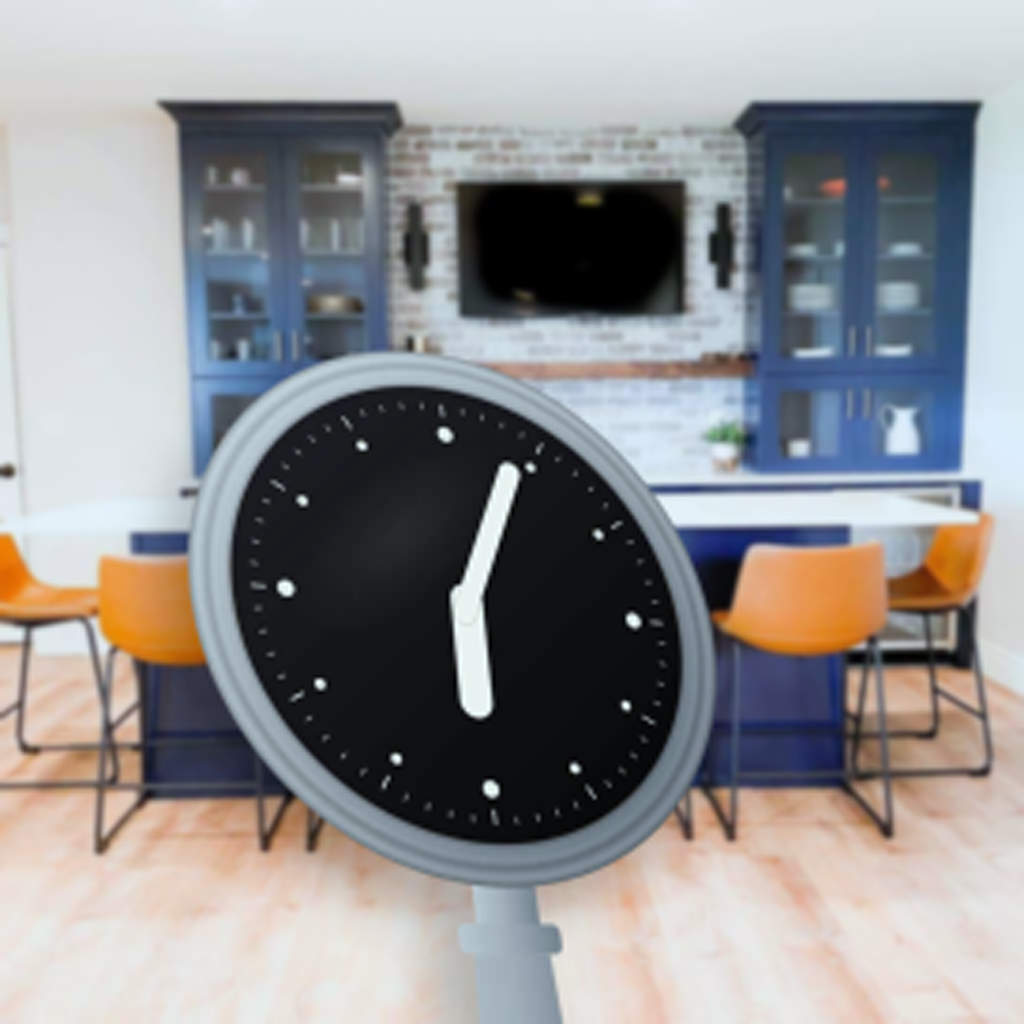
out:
6 h 04 min
